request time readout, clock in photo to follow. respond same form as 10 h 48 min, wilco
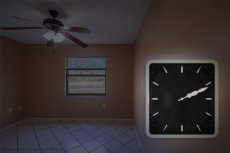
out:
2 h 11 min
